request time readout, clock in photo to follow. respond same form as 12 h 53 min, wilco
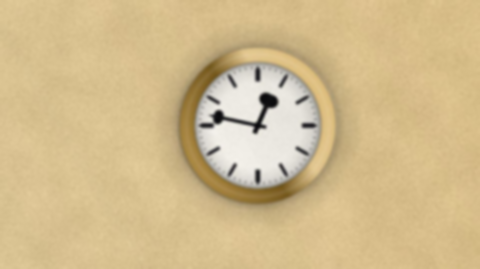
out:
12 h 47 min
